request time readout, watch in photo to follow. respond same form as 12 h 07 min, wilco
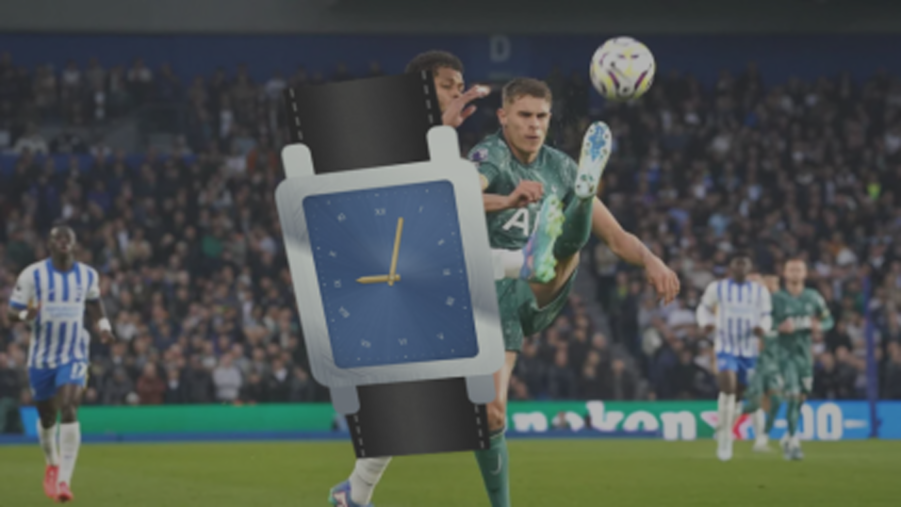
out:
9 h 03 min
